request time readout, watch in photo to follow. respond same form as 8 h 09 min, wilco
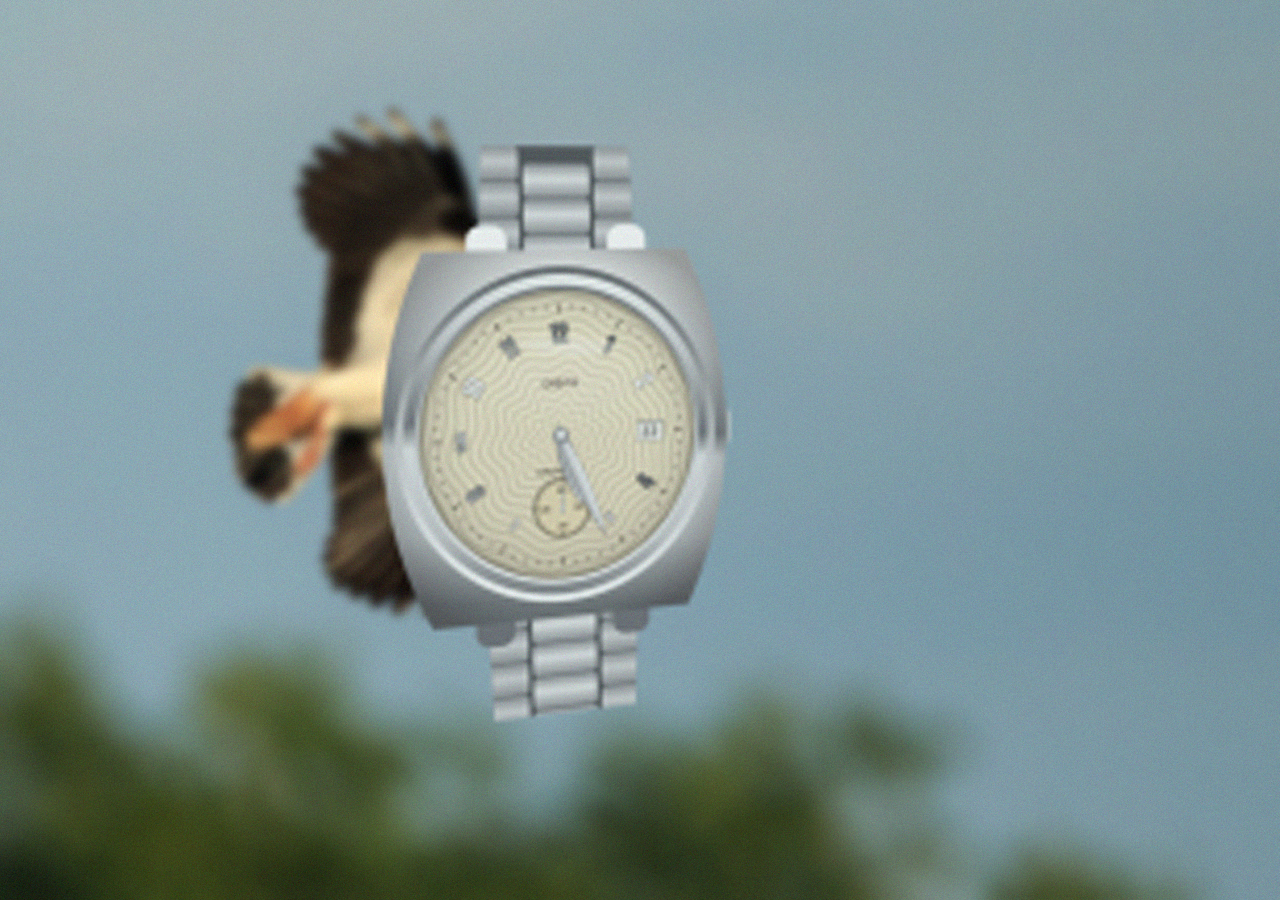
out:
5 h 26 min
